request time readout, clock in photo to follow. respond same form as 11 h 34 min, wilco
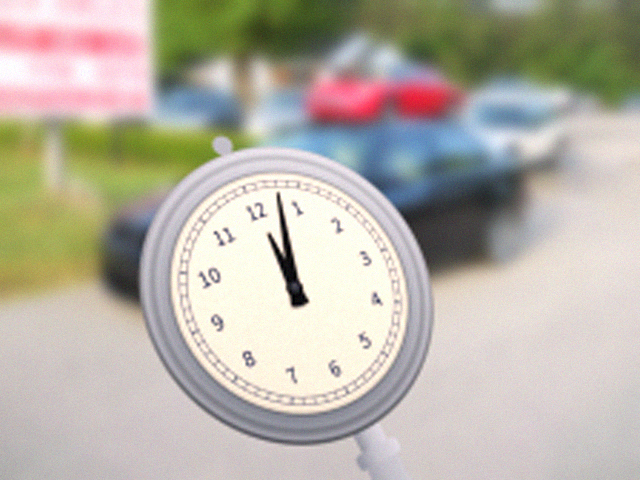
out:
12 h 03 min
